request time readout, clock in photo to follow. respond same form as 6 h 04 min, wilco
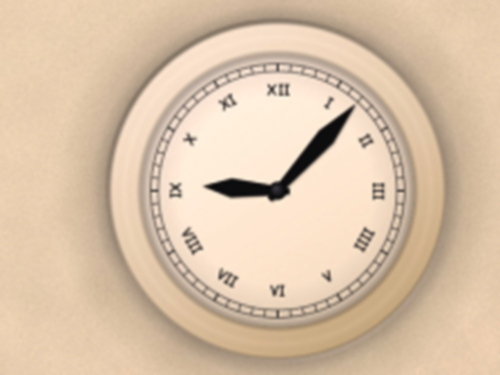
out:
9 h 07 min
